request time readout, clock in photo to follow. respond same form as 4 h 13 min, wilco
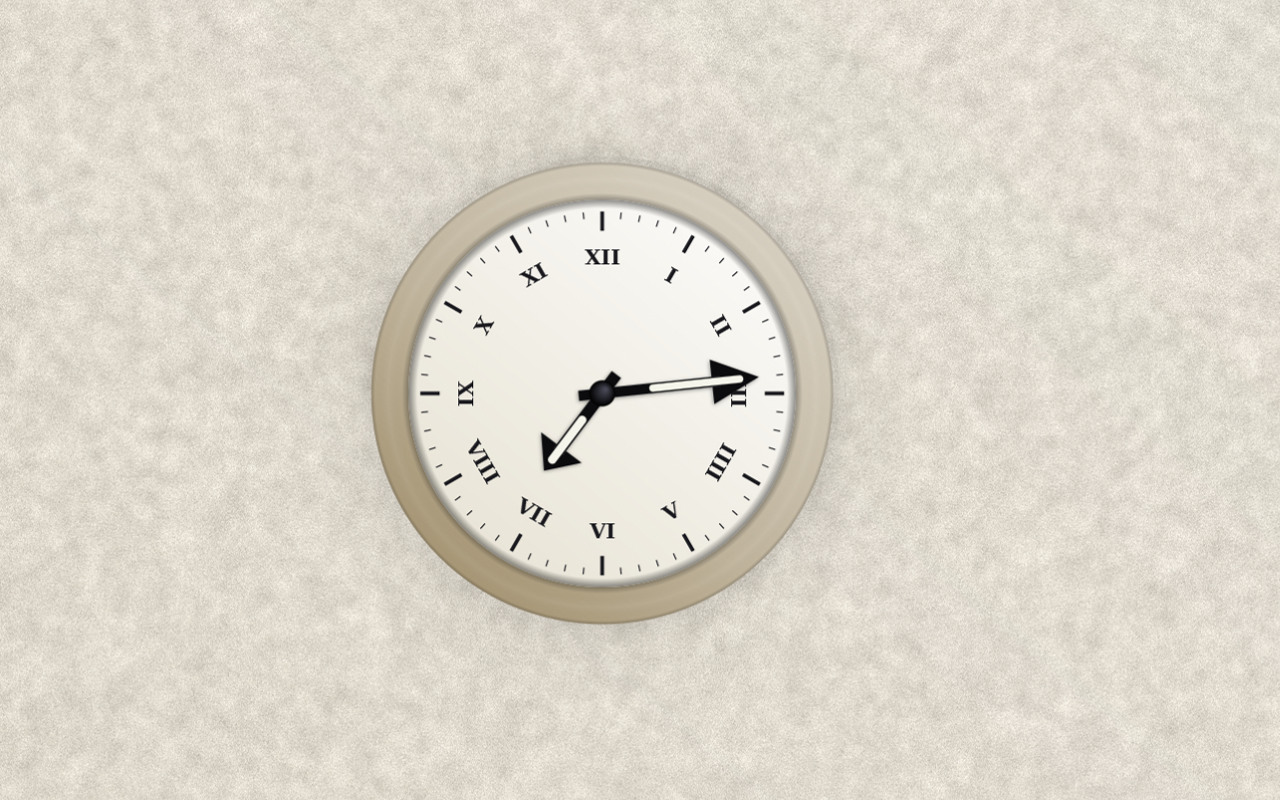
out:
7 h 14 min
